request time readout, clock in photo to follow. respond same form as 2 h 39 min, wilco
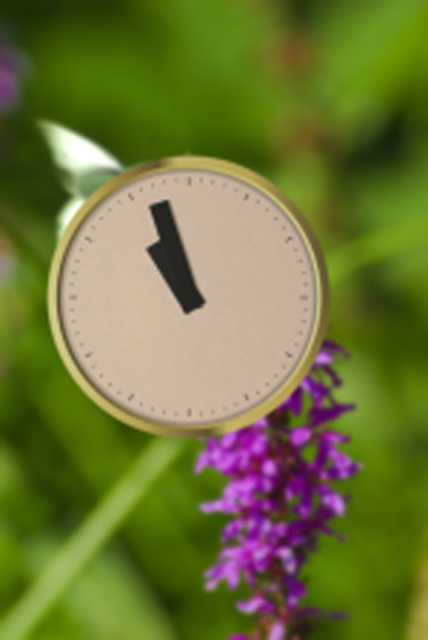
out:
10 h 57 min
